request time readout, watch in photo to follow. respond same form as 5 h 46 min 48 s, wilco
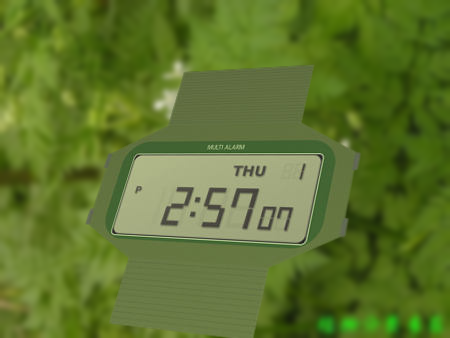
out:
2 h 57 min 07 s
